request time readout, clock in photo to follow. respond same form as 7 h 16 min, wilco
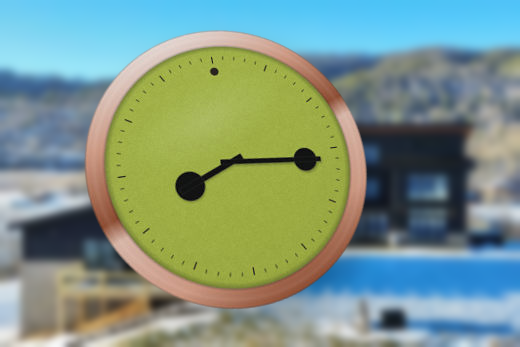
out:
8 h 16 min
